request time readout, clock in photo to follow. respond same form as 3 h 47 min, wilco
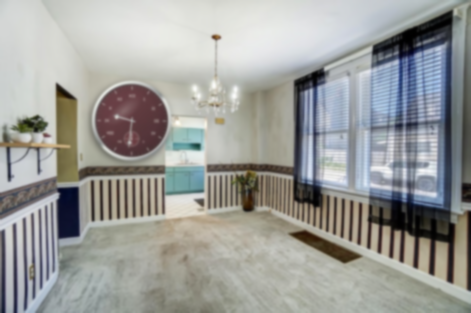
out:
9 h 31 min
